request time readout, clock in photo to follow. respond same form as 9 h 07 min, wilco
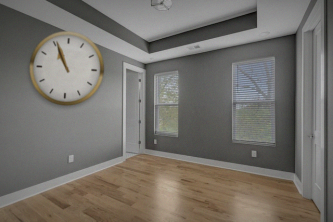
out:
10 h 56 min
